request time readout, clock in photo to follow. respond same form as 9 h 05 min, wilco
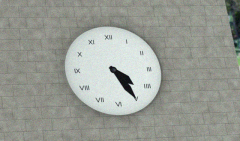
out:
4 h 25 min
